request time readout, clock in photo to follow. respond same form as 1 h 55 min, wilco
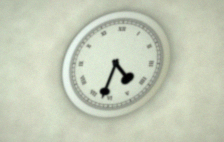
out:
4 h 32 min
